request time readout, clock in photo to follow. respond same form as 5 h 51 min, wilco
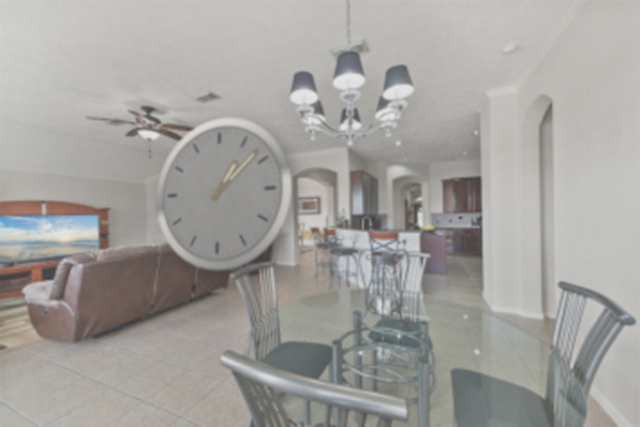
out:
1 h 08 min
